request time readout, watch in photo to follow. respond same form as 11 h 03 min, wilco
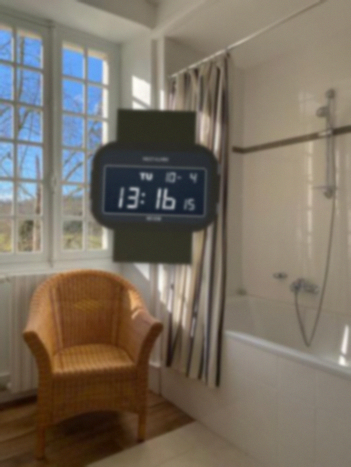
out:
13 h 16 min
